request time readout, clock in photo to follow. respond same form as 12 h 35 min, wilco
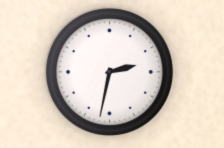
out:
2 h 32 min
